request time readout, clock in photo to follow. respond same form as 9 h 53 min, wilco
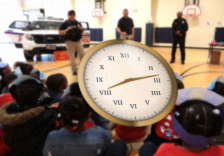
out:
8 h 13 min
